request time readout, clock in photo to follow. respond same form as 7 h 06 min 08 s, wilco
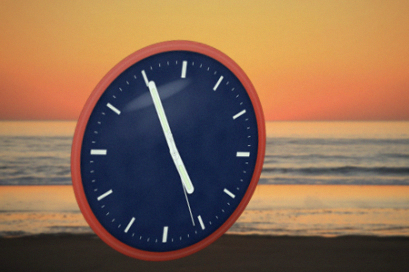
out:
4 h 55 min 26 s
